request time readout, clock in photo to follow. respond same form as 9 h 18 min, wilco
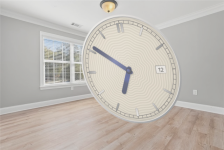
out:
6 h 51 min
